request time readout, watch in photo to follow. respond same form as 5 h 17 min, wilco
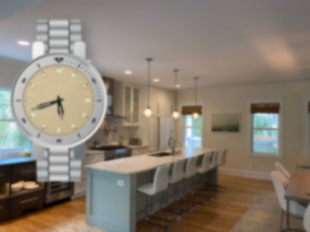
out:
5 h 42 min
